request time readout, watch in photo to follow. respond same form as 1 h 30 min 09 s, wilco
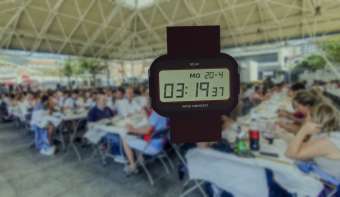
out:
3 h 19 min 37 s
